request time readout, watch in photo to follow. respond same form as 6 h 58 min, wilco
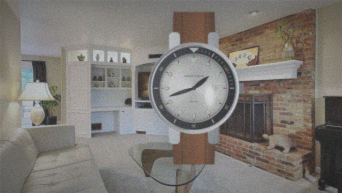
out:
1 h 42 min
